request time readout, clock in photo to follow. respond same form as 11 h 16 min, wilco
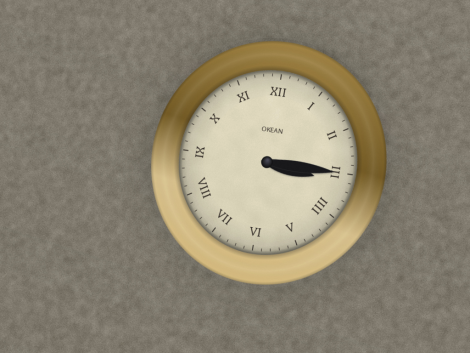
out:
3 h 15 min
